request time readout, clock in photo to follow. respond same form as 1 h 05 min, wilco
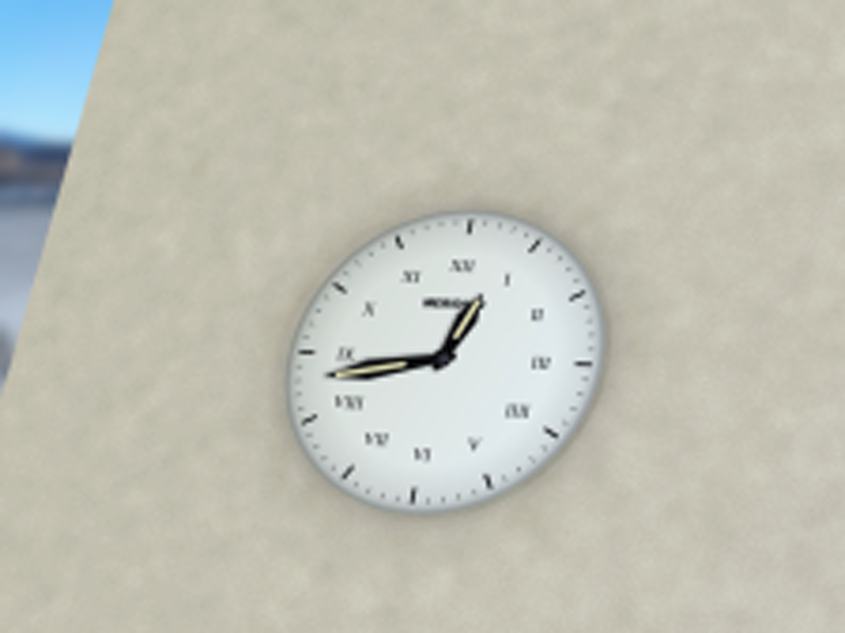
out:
12 h 43 min
